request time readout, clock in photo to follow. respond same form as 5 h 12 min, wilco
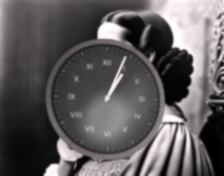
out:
1 h 04 min
